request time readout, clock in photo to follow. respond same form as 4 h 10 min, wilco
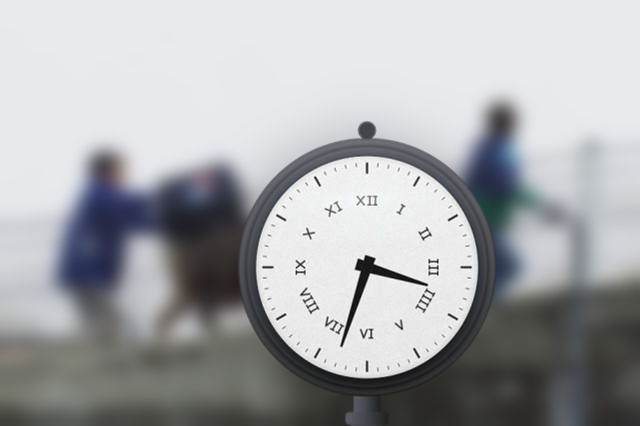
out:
3 h 33 min
